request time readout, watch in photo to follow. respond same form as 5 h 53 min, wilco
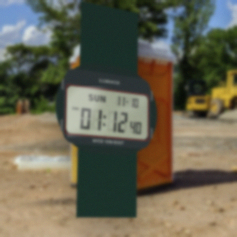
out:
1 h 12 min
